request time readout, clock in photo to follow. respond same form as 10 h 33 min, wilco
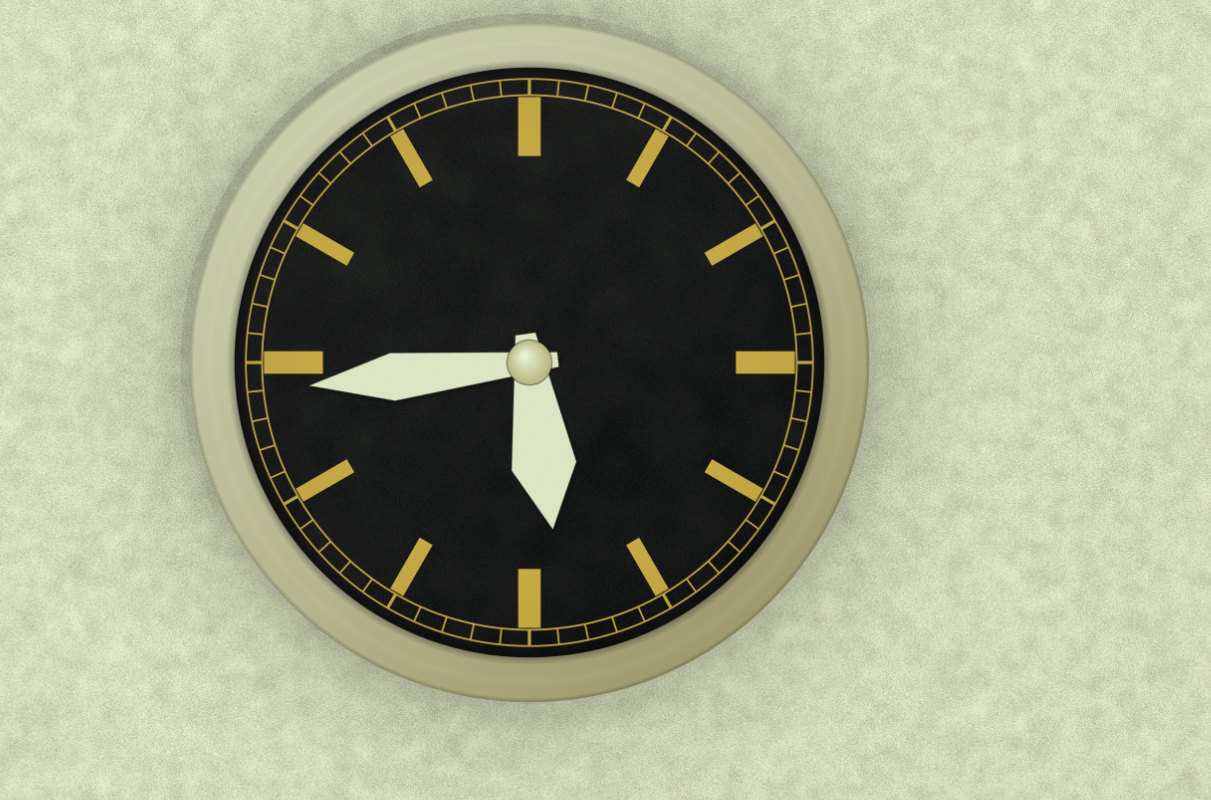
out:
5 h 44 min
